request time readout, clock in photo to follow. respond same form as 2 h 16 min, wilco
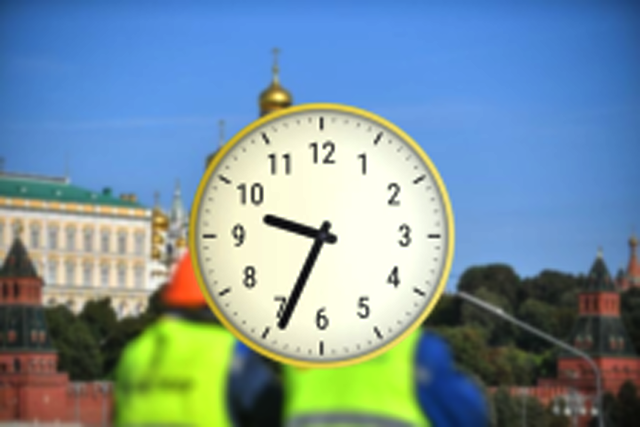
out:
9 h 34 min
